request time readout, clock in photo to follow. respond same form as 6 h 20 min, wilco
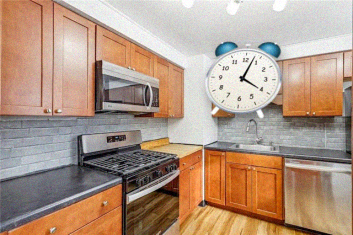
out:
4 h 03 min
